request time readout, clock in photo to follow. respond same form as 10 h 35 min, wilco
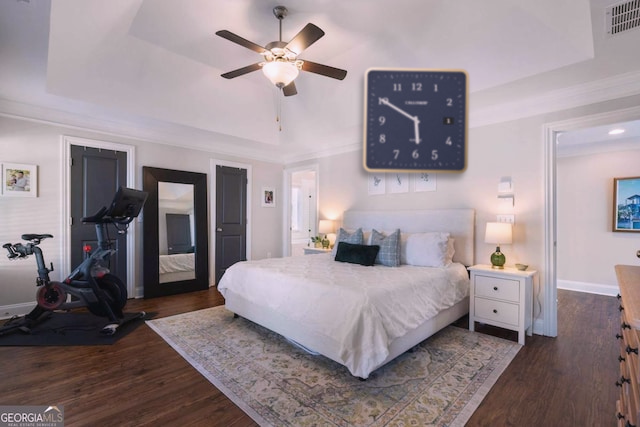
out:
5 h 50 min
